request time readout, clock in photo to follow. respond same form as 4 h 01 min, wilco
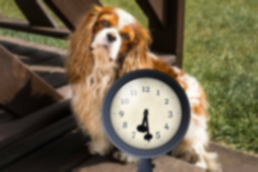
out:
6 h 29 min
